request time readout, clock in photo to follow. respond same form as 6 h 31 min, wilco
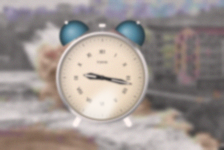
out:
9 h 17 min
